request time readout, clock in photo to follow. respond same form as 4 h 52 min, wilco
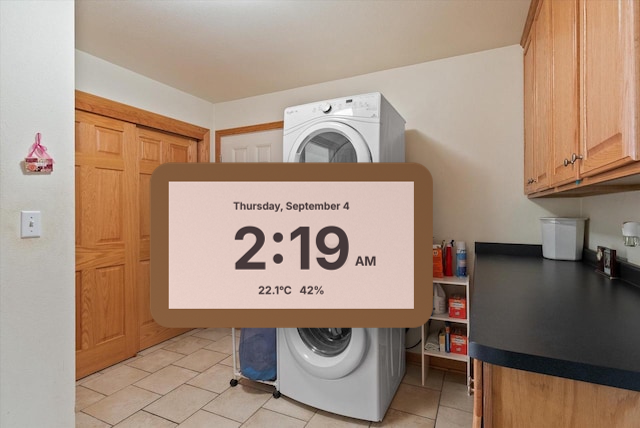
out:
2 h 19 min
